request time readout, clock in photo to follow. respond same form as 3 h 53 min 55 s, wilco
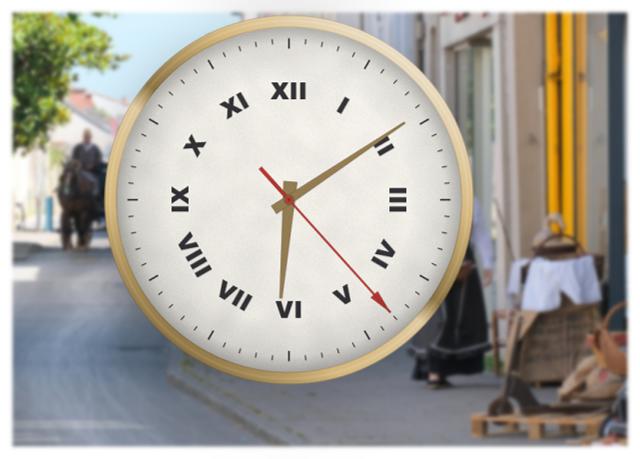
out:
6 h 09 min 23 s
